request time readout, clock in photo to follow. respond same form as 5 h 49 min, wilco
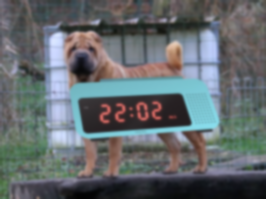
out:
22 h 02 min
